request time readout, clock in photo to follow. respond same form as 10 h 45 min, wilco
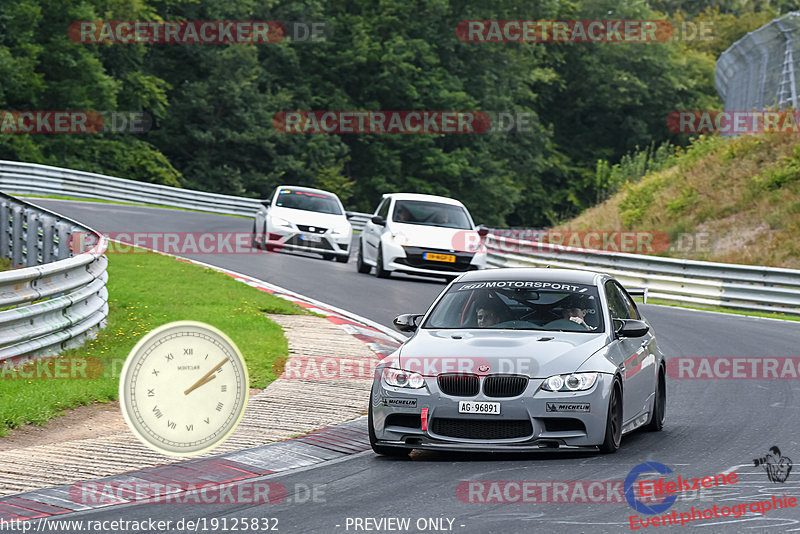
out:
2 h 09 min
